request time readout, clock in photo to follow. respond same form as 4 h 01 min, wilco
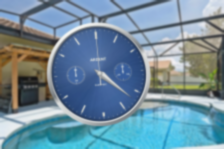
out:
4 h 22 min
